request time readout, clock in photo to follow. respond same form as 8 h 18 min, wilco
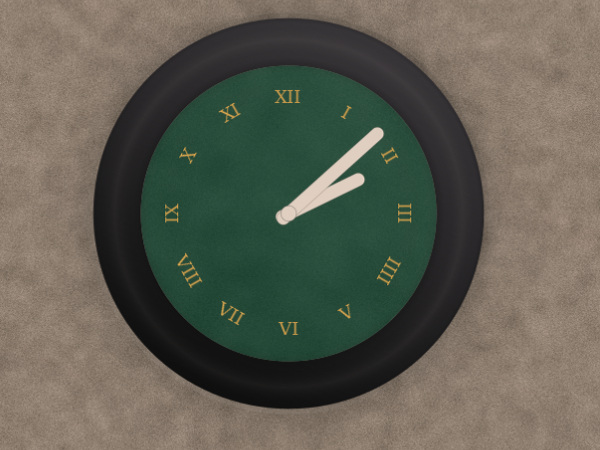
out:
2 h 08 min
